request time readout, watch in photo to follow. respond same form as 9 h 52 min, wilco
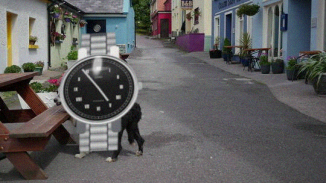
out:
4 h 54 min
